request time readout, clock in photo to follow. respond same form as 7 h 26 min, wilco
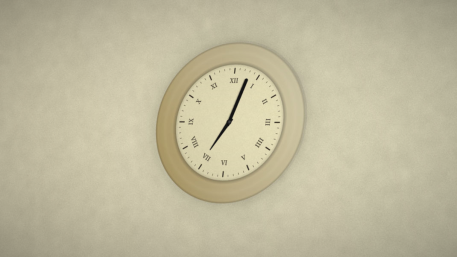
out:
7 h 03 min
